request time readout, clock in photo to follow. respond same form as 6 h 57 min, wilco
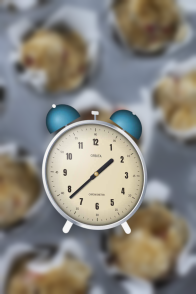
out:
1 h 38 min
